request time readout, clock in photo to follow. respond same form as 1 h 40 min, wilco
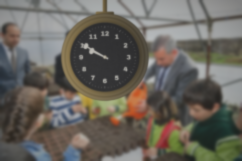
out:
9 h 50 min
